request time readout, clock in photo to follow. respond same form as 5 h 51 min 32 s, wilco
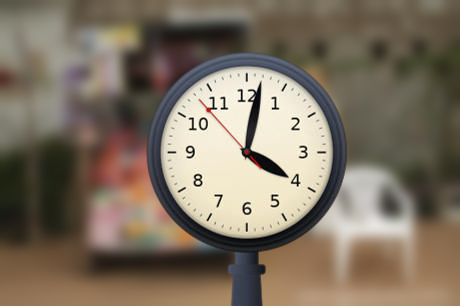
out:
4 h 01 min 53 s
